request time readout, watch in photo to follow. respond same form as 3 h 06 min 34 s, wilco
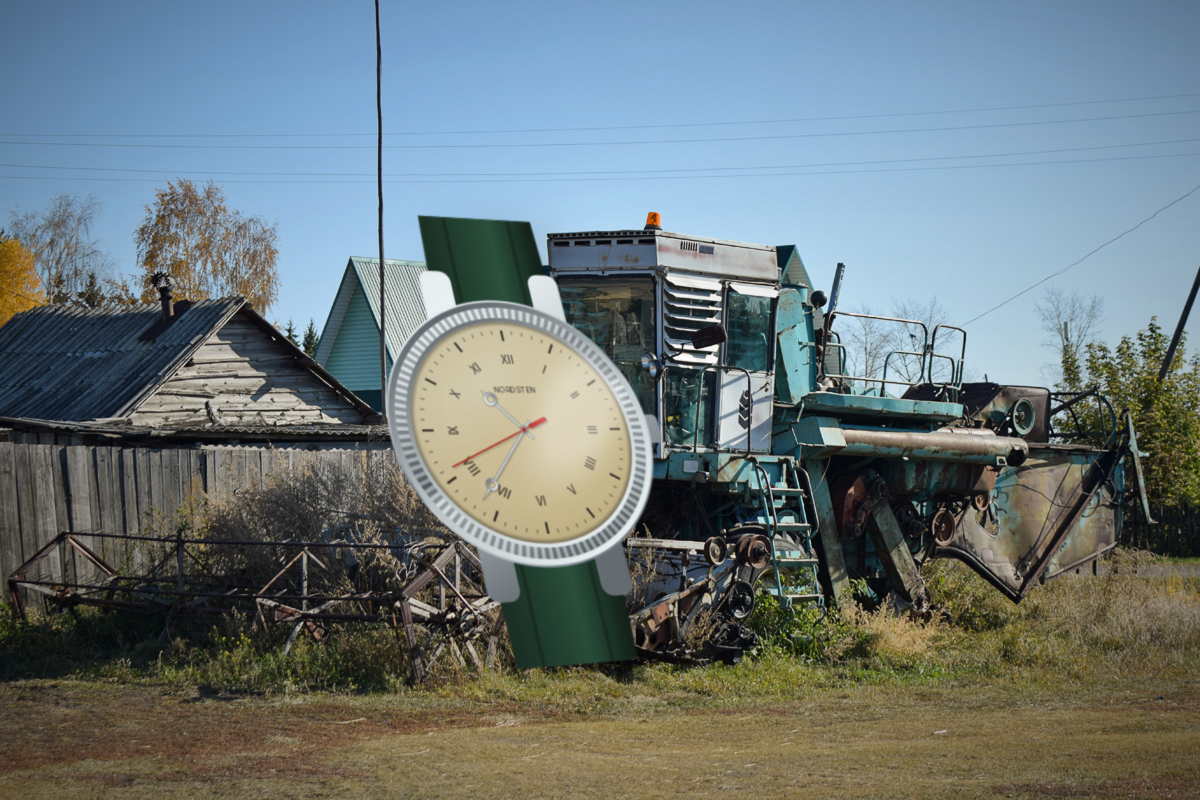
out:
10 h 36 min 41 s
